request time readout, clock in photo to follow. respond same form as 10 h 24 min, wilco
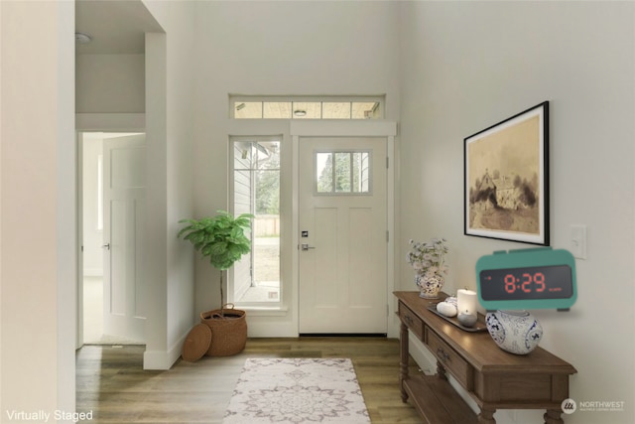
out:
8 h 29 min
